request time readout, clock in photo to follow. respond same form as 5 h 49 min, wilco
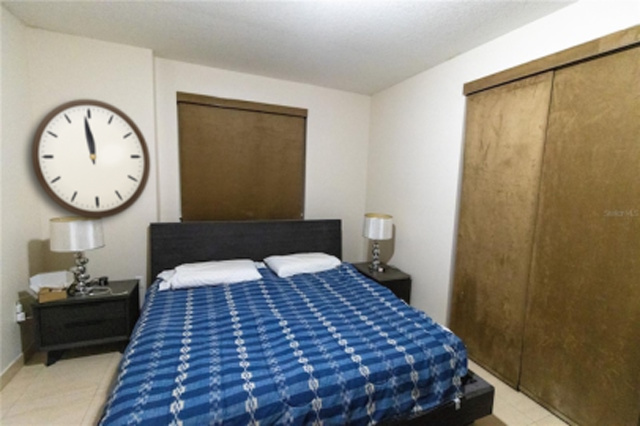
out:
11 h 59 min
